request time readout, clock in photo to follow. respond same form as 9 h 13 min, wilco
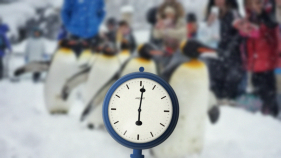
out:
6 h 01 min
